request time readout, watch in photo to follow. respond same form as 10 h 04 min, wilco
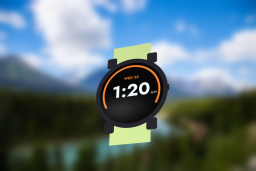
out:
1 h 20 min
